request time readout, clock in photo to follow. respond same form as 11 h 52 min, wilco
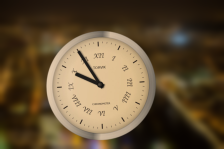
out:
9 h 55 min
